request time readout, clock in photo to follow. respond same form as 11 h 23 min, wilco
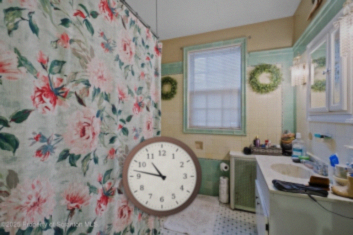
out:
10 h 47 min
